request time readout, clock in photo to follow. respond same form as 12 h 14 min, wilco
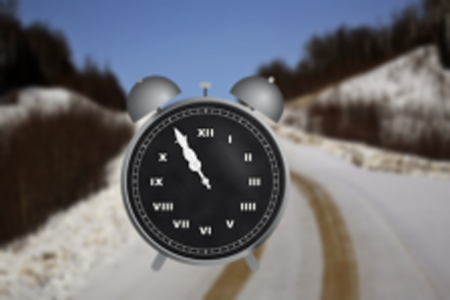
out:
10 h 55 min
